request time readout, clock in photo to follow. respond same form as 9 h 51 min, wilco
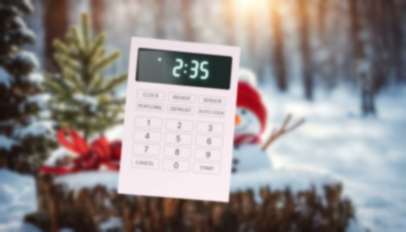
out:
2 h 35 min
